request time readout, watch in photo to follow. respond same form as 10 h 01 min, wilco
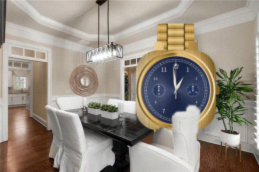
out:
12 h 59 min
